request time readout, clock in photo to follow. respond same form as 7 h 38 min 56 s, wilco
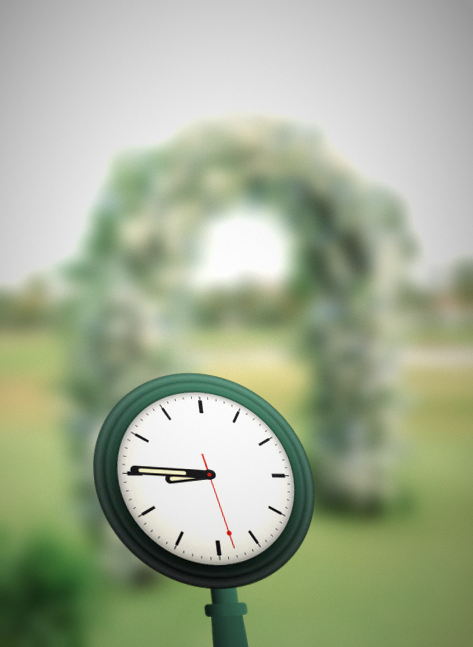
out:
8 h 45 min 28 s
